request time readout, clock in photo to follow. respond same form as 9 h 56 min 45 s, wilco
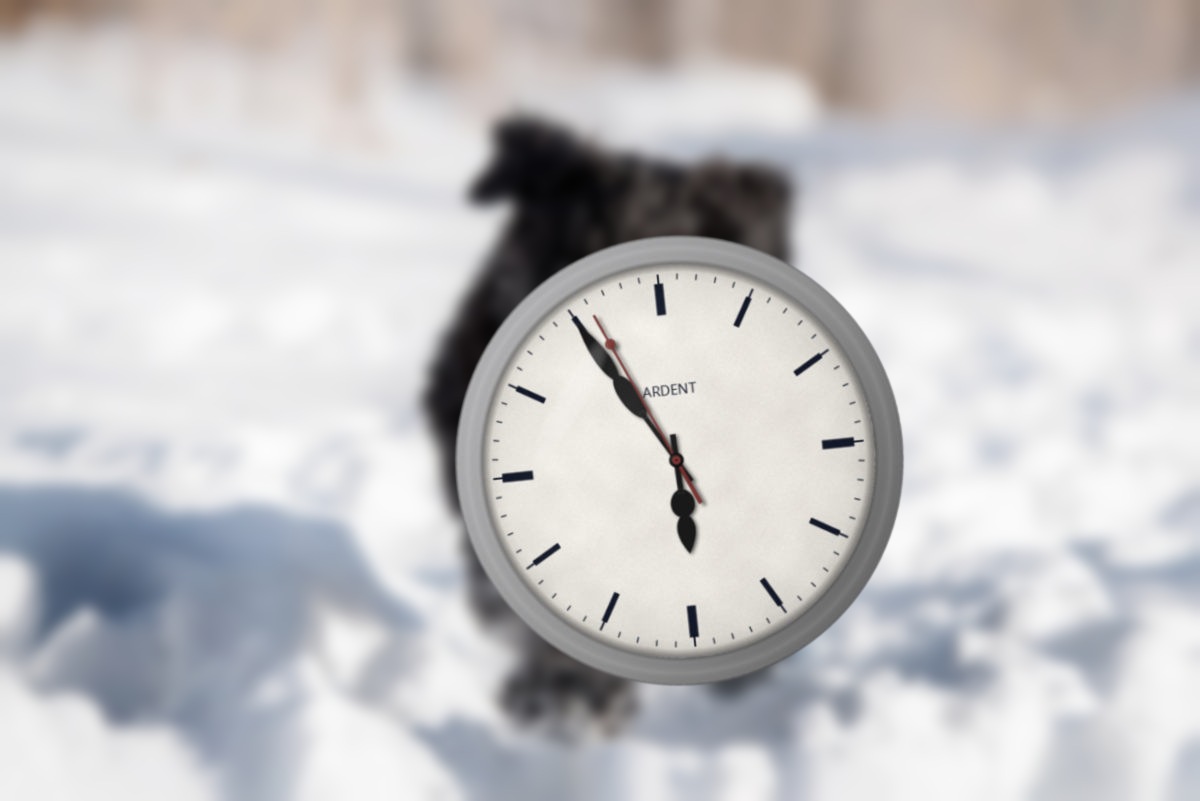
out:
5 h 54 min 56 s
